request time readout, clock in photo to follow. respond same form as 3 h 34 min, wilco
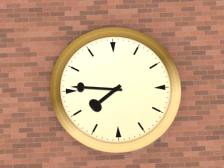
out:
7 h 46 min
